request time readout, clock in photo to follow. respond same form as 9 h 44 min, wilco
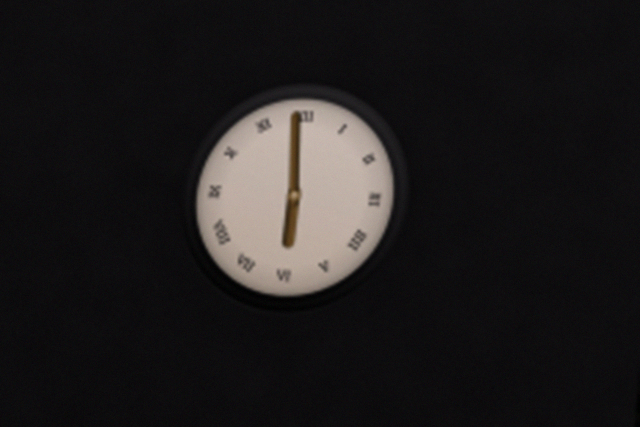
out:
5 h 59 min
